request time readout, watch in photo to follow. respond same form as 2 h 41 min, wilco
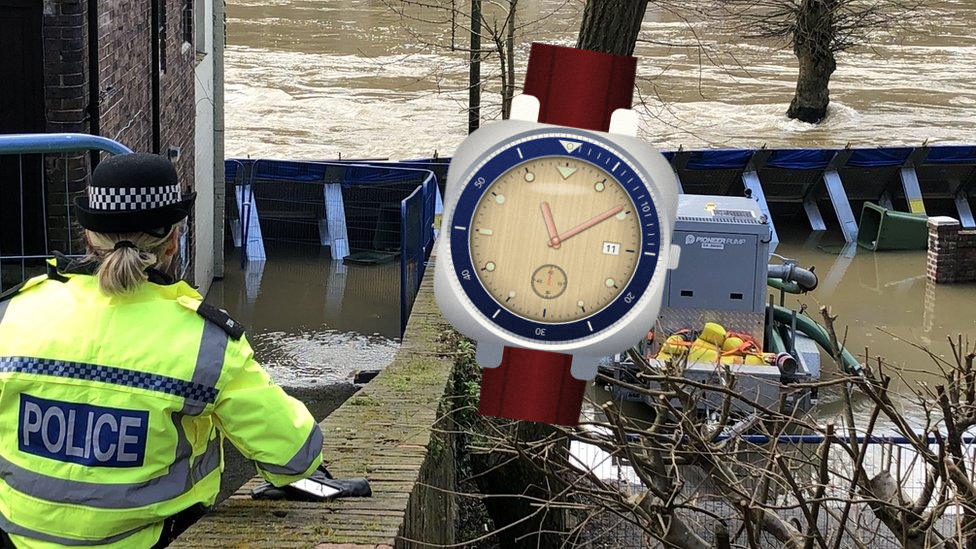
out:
11 h 09 min
